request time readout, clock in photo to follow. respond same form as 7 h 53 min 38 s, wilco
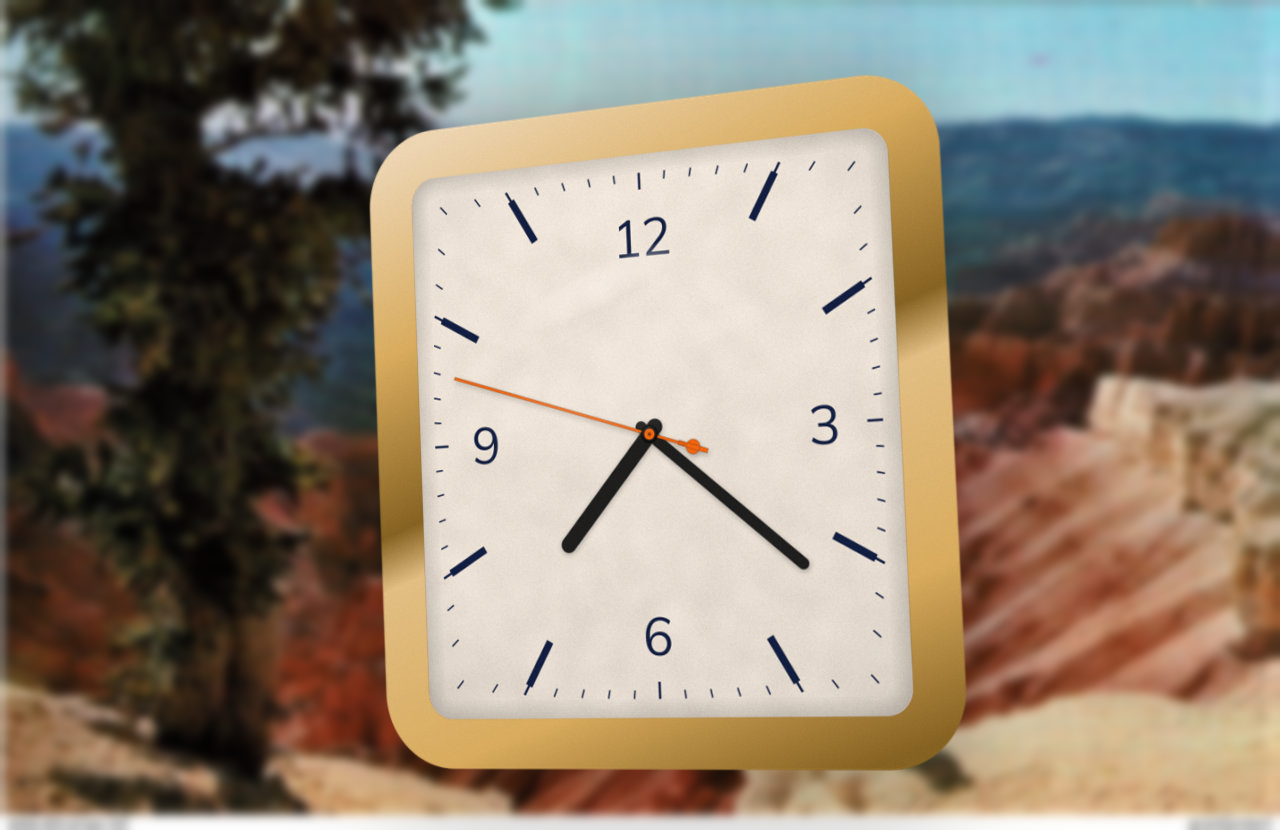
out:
7 h 21 min 48 s
